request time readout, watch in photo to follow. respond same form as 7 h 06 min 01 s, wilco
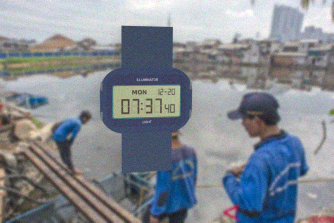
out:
7 h 37 min 40 s
